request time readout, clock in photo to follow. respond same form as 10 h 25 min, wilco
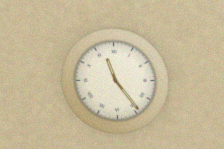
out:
11 h 24 min
